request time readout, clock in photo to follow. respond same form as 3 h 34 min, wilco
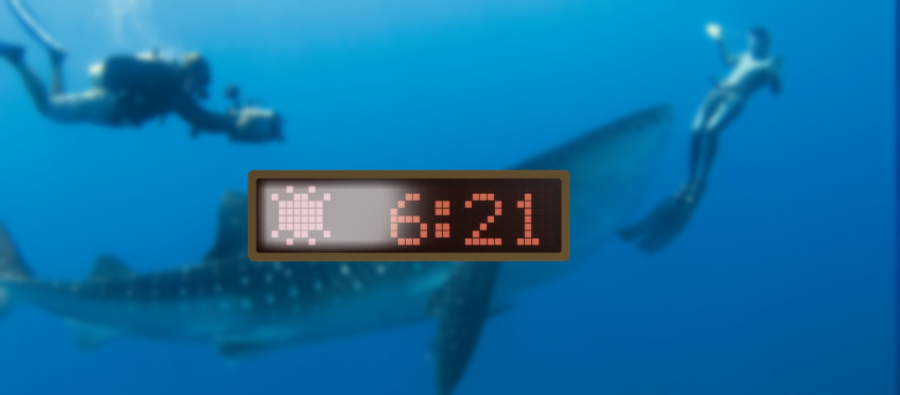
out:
6 h 21 min
